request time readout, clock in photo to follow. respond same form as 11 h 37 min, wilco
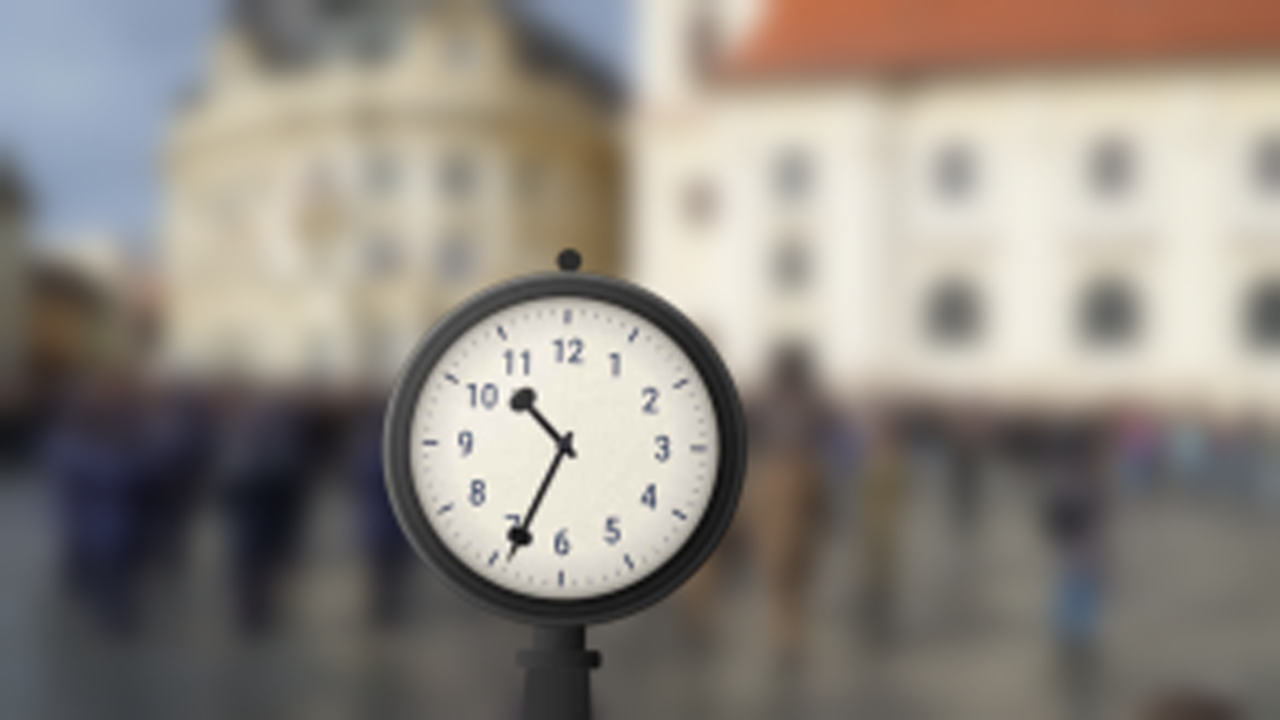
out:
10 h 34 min
